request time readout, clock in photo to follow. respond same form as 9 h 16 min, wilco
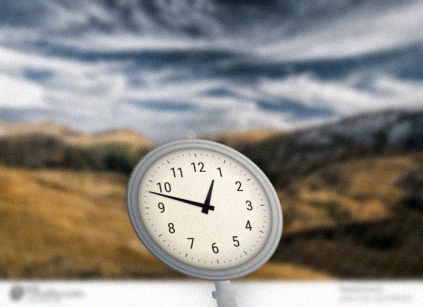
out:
12 h 48 min
